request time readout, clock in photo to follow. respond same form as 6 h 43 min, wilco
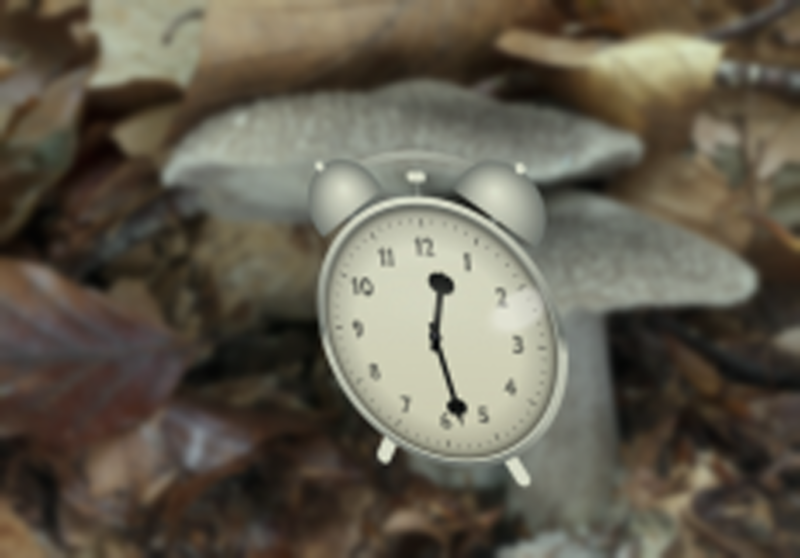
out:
12 h 28 min
